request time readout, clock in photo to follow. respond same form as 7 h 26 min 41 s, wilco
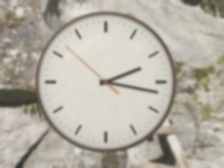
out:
2 h 16 min 52 s
